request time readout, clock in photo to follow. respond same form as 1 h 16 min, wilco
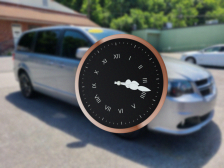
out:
3 h 18 min
